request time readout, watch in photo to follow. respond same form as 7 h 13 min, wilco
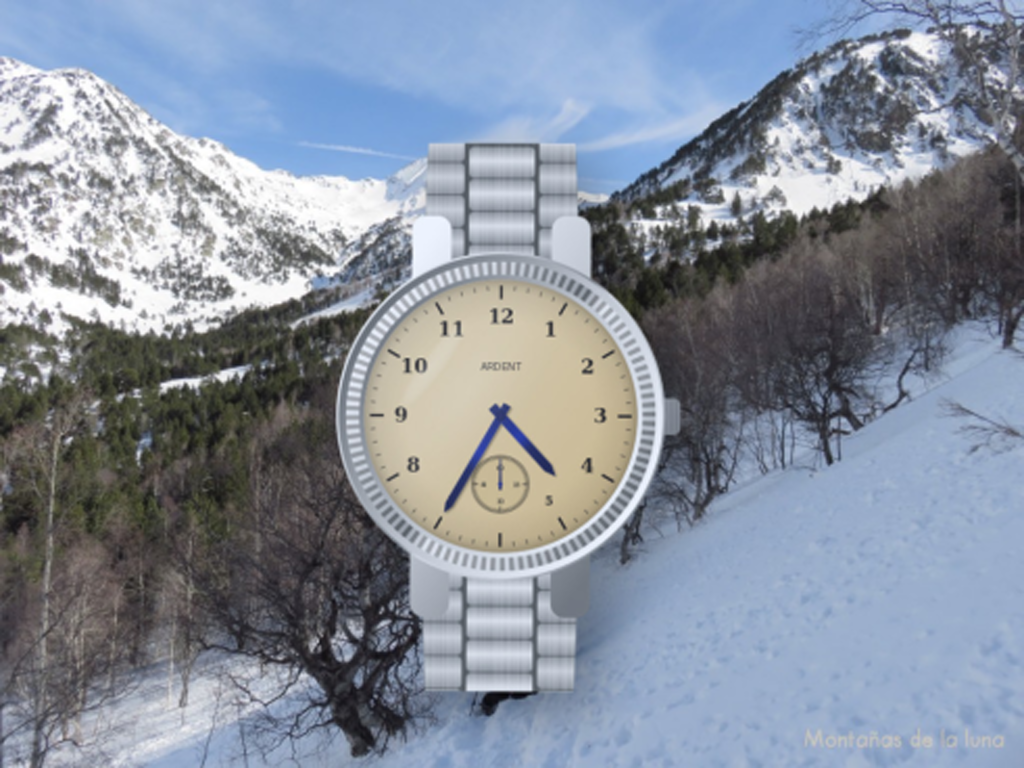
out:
4 h 35 min
